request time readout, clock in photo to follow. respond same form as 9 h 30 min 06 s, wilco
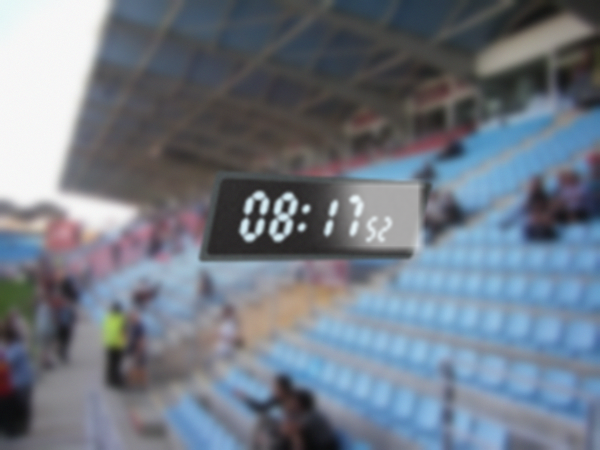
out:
8 h 17 min 52 s
